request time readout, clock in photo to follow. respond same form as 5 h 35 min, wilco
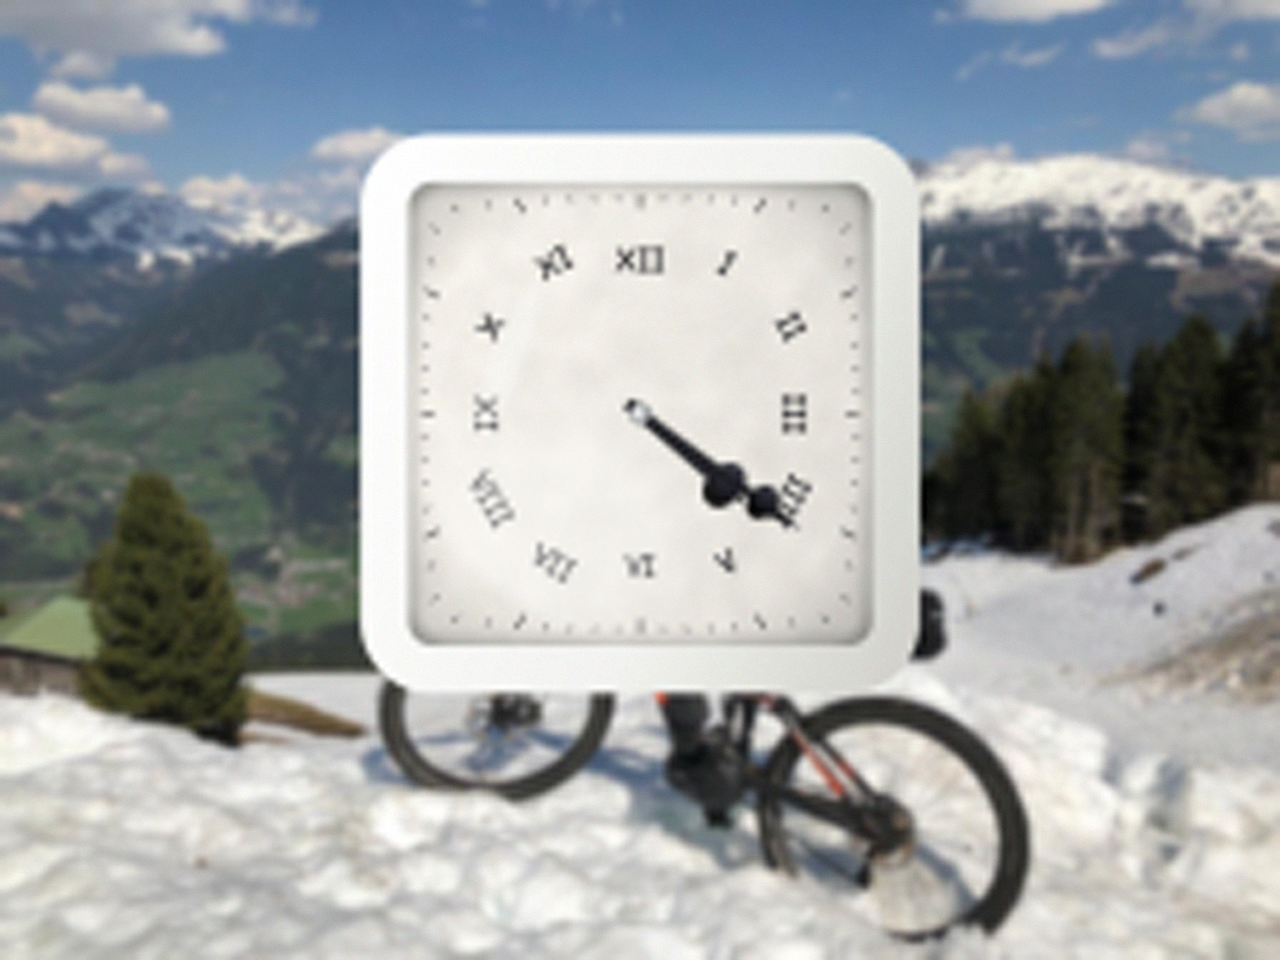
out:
4 h 21 min
